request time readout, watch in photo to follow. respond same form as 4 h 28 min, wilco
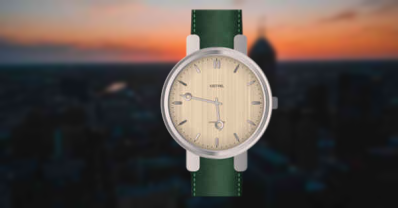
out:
5 h 47 min
